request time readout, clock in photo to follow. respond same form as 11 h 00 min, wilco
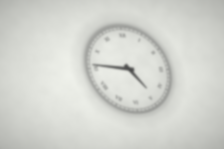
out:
4 h 46 min
